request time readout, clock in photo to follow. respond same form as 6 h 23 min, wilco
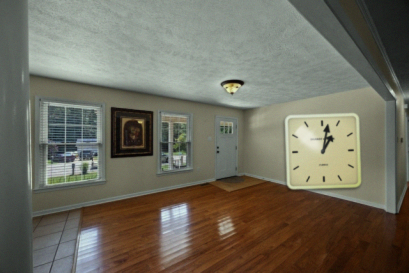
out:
1 h 02 min
